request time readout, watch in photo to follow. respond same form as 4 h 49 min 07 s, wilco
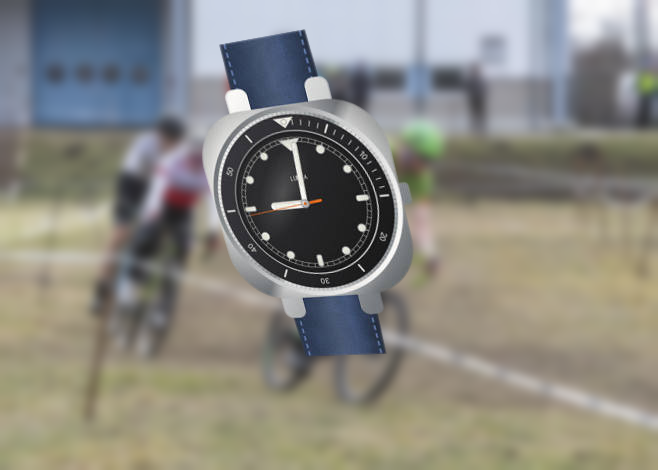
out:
9 h 00 min 44 s
